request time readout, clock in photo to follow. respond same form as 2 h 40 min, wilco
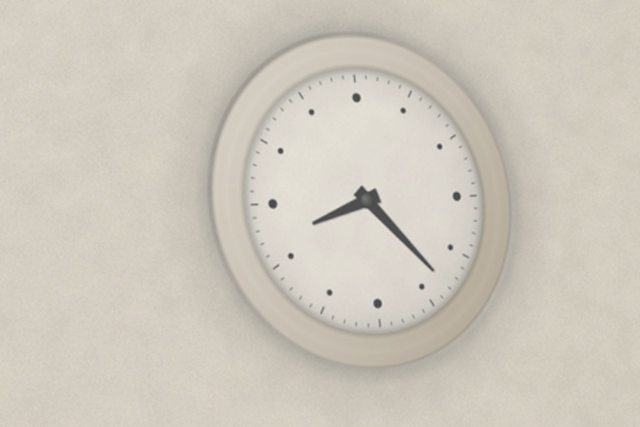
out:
8 h 23 min
